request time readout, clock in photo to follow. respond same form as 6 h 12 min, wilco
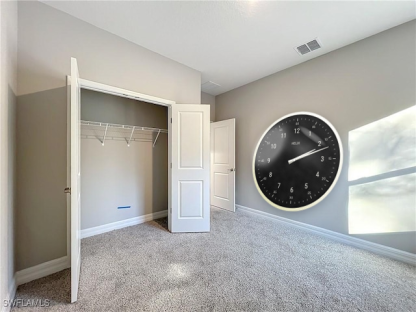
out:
2 h 12 min
